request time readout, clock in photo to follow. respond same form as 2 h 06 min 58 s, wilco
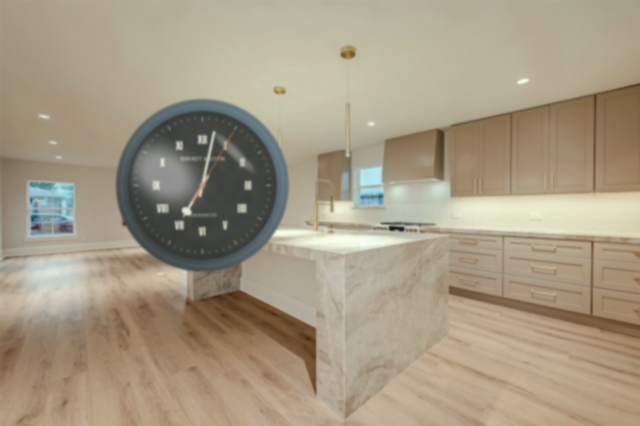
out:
7 h 02 min 05 s
